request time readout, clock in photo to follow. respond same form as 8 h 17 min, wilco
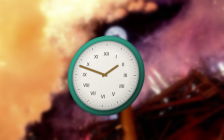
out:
1 h 48 min
